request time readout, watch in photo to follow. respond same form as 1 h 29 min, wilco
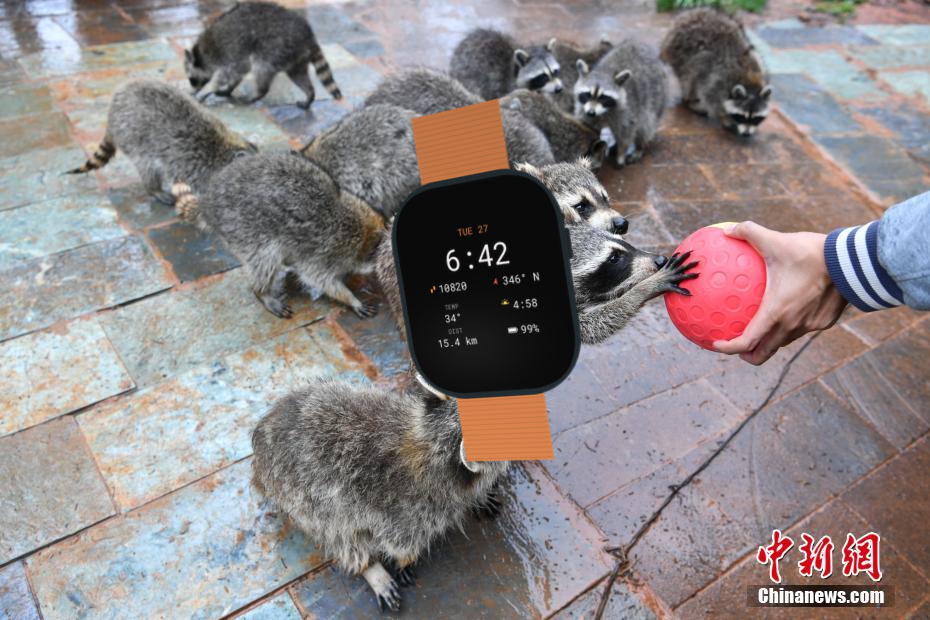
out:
6 h 42 min
